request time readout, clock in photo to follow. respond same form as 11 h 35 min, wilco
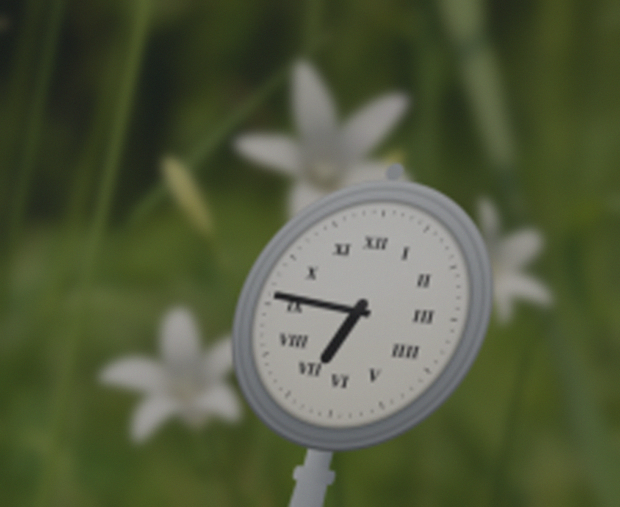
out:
6 h 46 min
